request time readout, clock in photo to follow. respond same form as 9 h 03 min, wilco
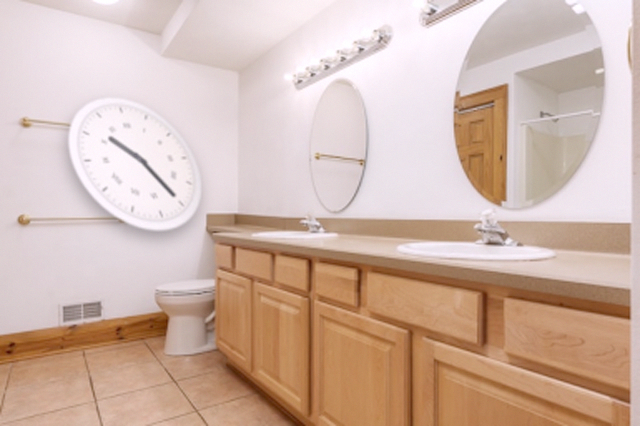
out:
10 h 25 min
